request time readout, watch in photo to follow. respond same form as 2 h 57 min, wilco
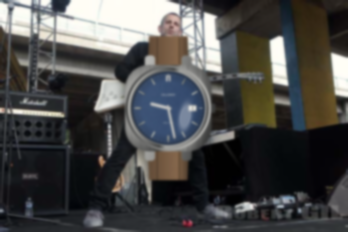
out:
9 h 28 min
